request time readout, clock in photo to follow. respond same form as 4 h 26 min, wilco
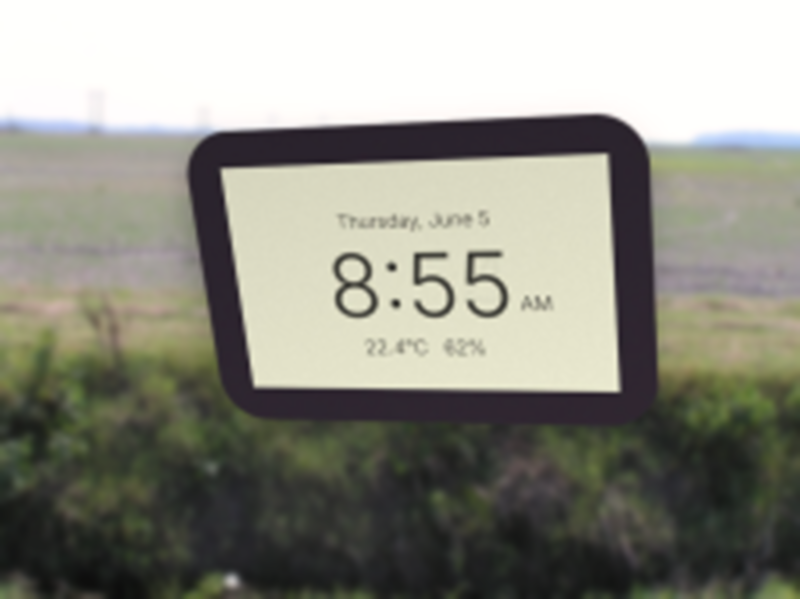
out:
8 h 55 min
